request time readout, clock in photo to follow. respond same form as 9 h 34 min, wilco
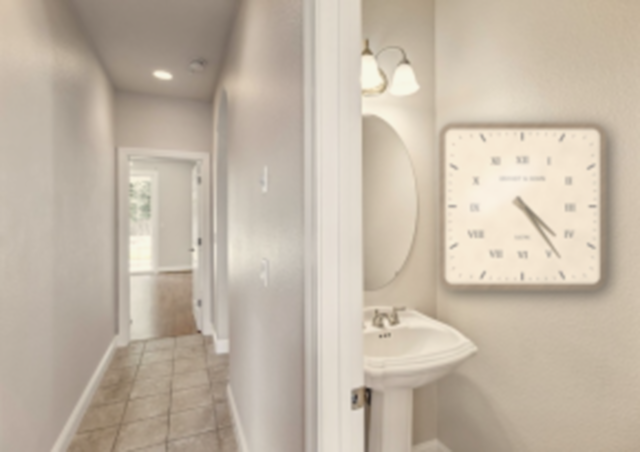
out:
4 h 24 min
